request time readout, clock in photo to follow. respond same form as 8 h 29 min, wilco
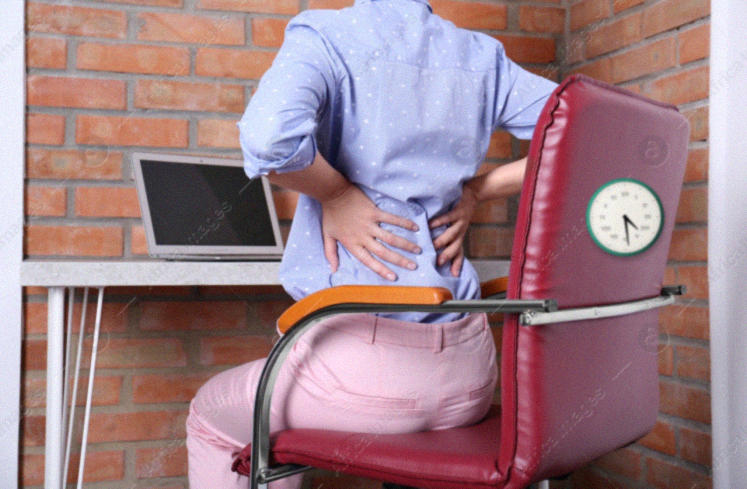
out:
4 h 29 min
